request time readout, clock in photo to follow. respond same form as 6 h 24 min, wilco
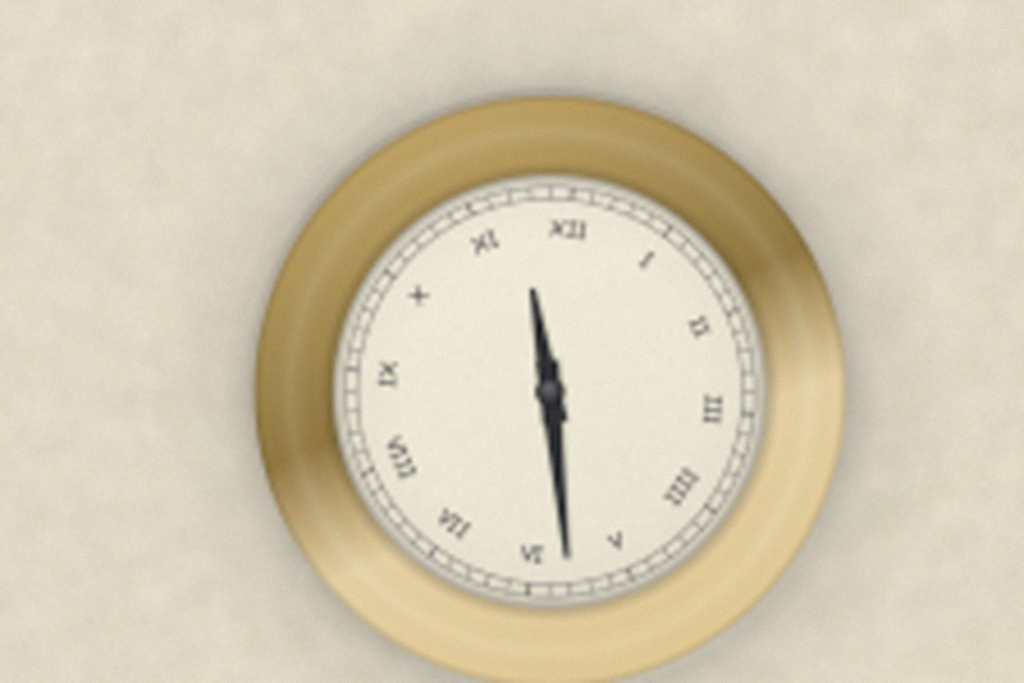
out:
11 h 28 min
